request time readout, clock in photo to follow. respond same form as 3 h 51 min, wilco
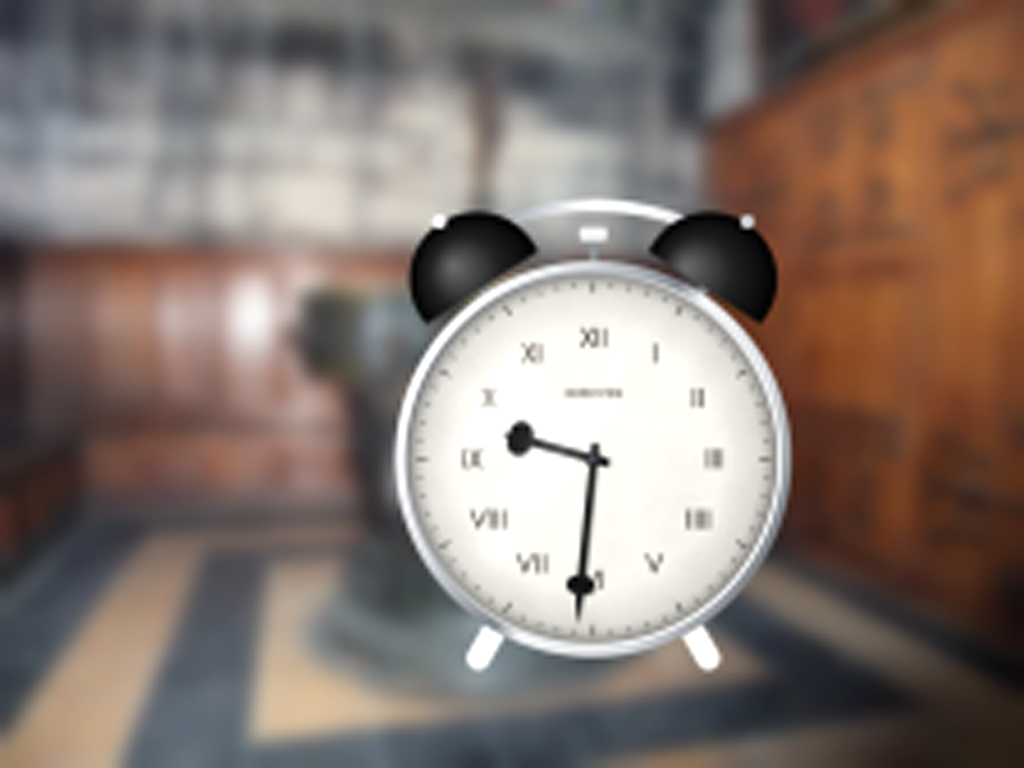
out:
9 h 31 min
